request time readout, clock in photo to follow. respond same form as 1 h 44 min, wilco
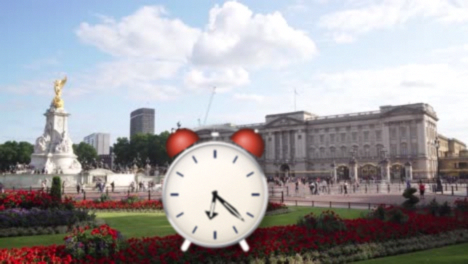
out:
6 h 22 min
